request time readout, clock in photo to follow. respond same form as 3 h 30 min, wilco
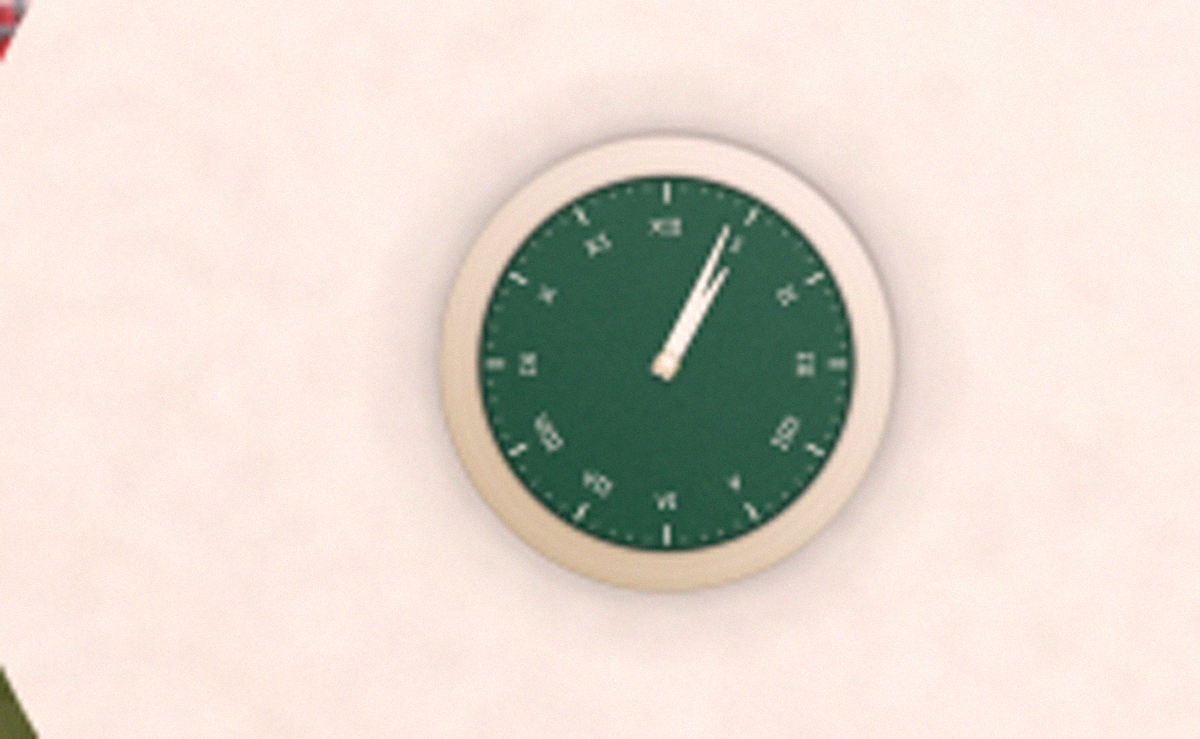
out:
1 h 04 min
